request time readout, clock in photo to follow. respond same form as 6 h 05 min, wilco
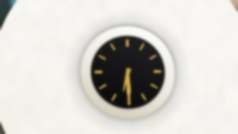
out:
6 h 30 min
